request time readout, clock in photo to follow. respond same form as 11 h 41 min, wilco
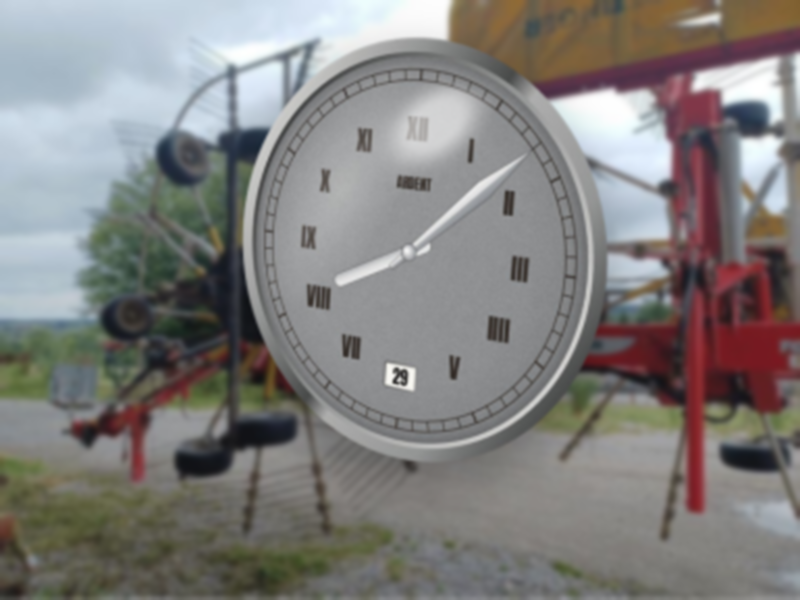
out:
8 h 08 min
